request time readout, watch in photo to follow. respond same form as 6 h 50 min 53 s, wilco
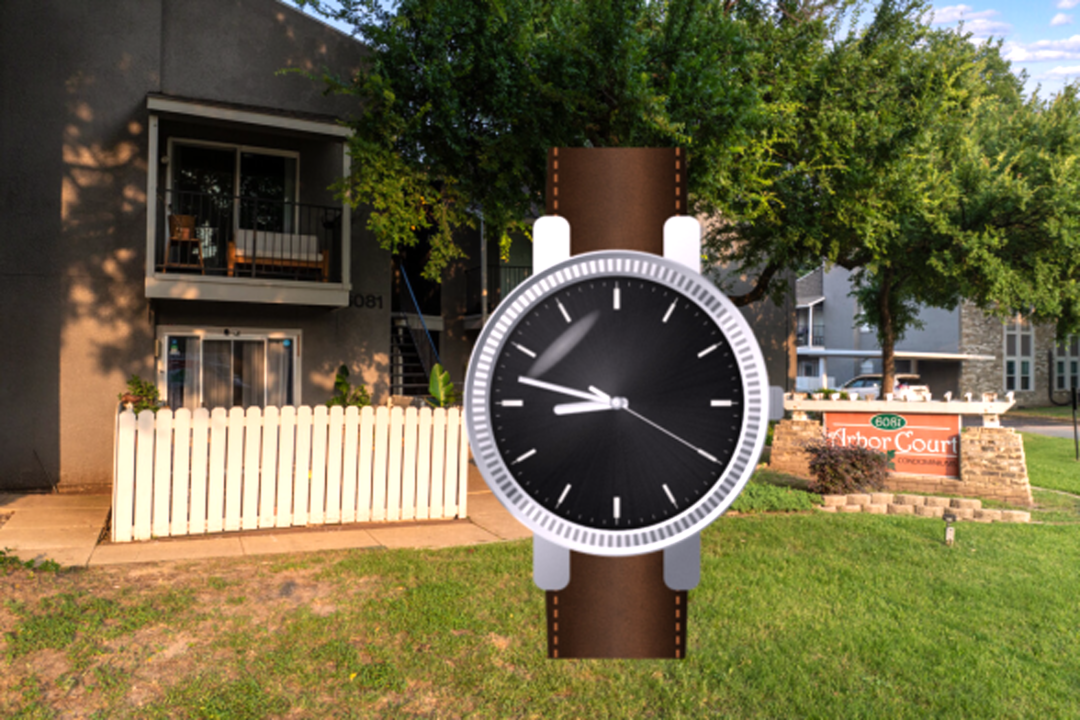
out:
8 h 47 min 20 s
